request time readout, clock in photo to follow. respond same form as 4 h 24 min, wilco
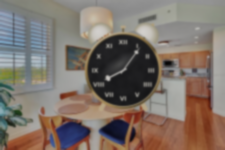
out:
8 h 06 min
